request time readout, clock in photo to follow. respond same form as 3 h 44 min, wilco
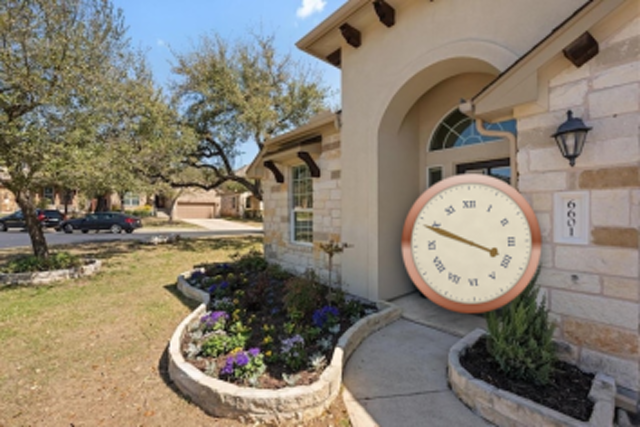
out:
3 h 49 min
